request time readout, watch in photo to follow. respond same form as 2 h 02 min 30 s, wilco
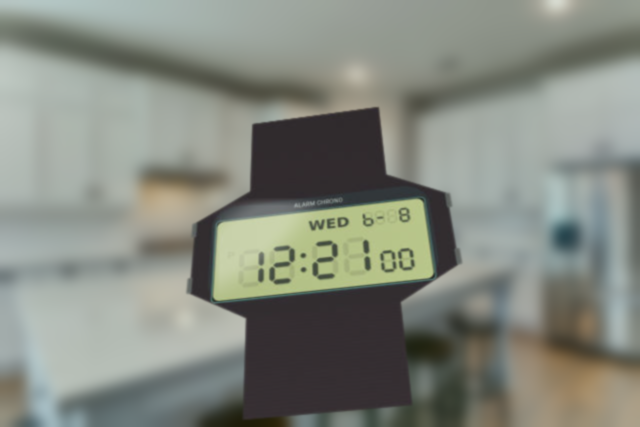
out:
12 h 21 min 00 s
